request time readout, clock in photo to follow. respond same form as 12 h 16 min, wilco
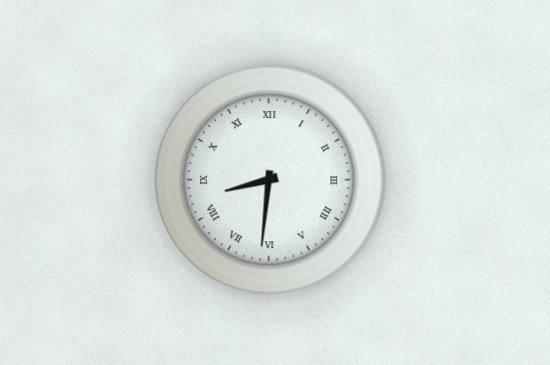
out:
8 h 31 min
